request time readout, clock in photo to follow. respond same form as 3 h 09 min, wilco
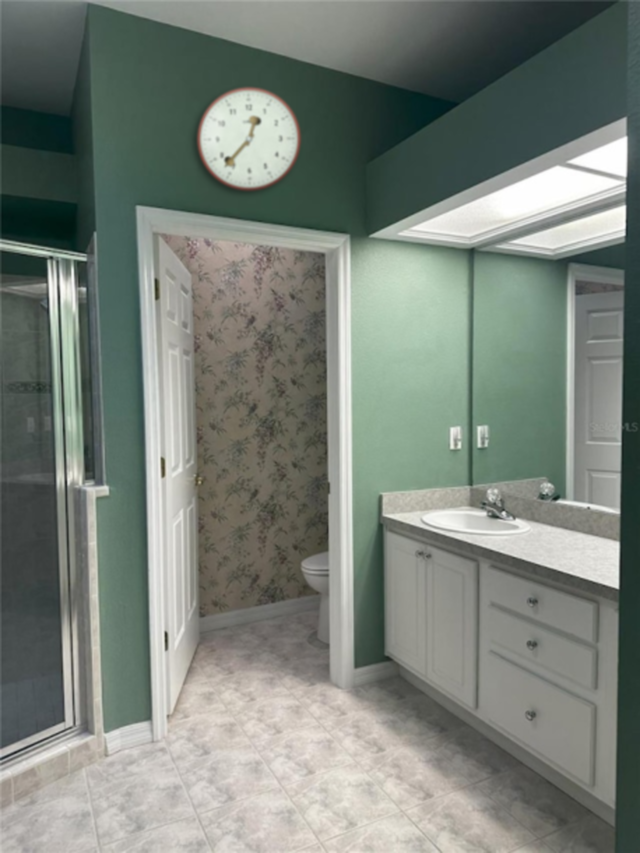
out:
12 h 37 min
